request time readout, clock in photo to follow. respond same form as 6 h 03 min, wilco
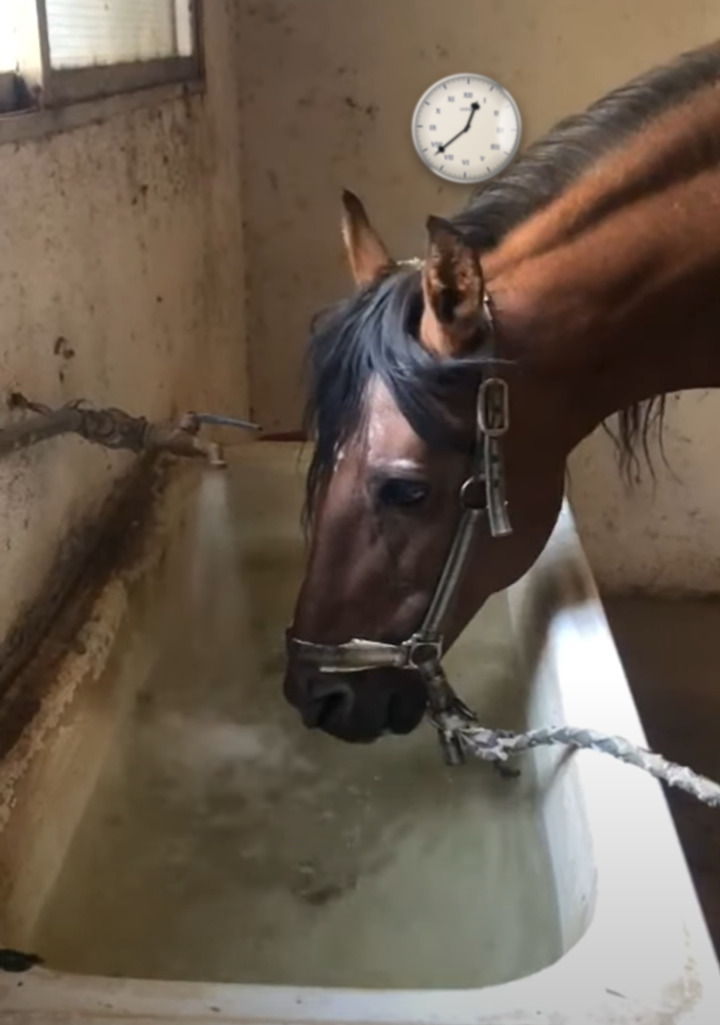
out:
12 h 38 min
